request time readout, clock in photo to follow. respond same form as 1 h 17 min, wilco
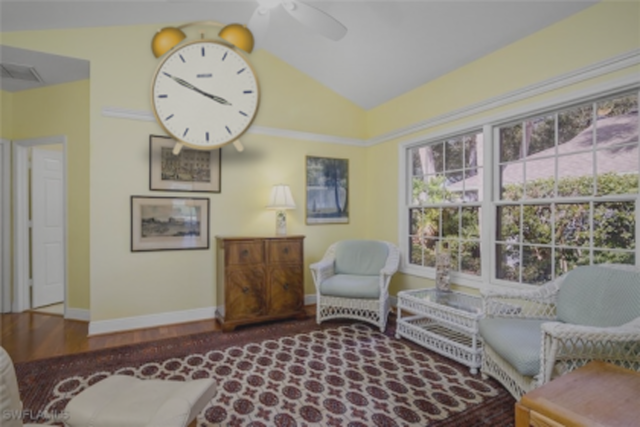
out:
3 h 50 min
